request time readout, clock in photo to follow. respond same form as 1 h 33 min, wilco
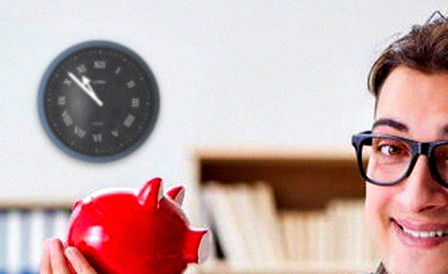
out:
10 h 52 min
